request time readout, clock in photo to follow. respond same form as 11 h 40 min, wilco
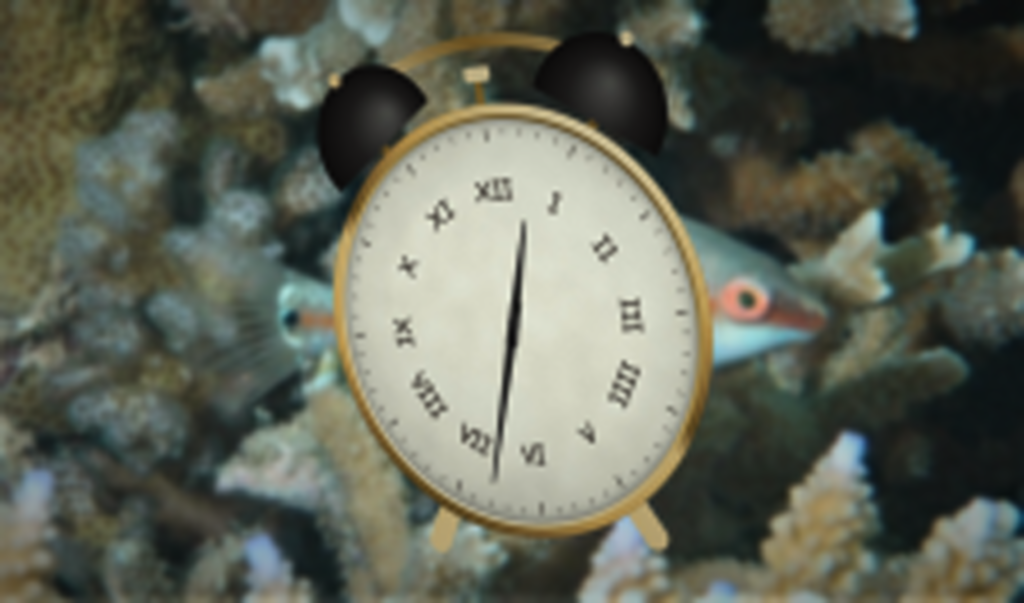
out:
12 h 33 min
